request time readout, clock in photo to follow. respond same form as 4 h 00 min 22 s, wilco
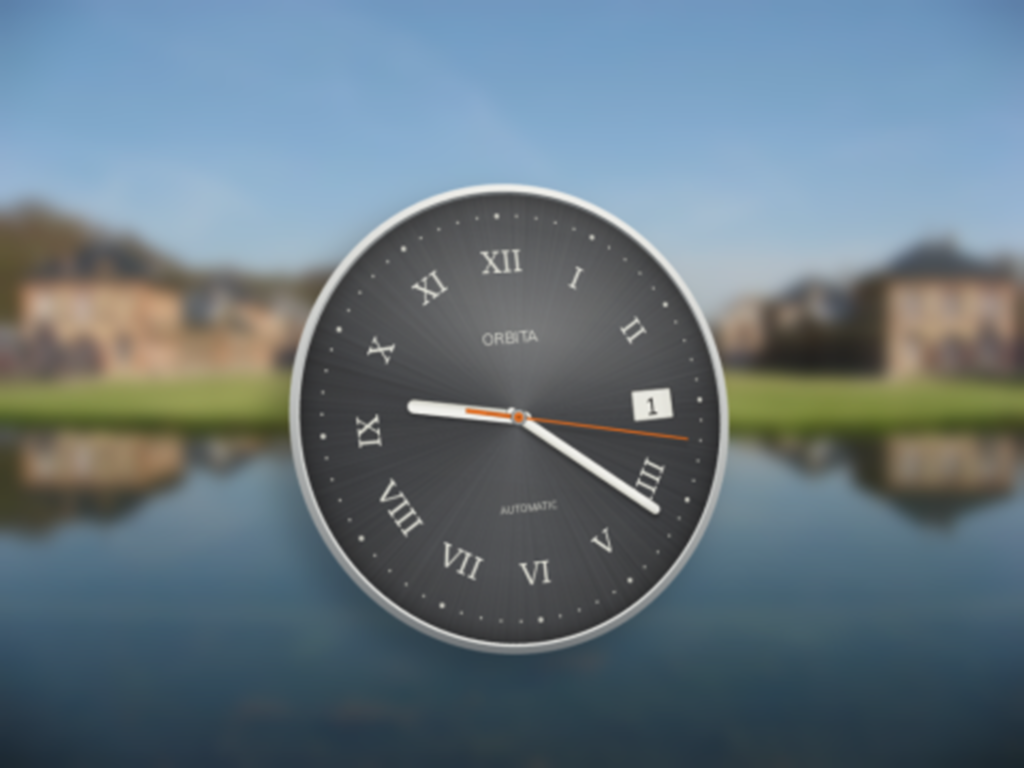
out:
9 h 21 min 17 s
